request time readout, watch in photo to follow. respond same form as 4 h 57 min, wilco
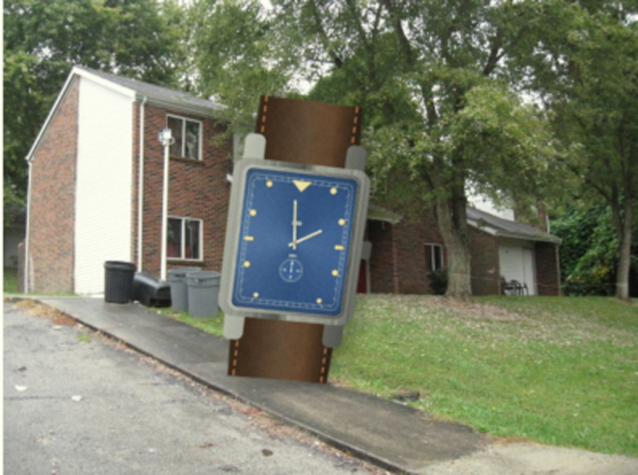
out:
1 h 59 min
